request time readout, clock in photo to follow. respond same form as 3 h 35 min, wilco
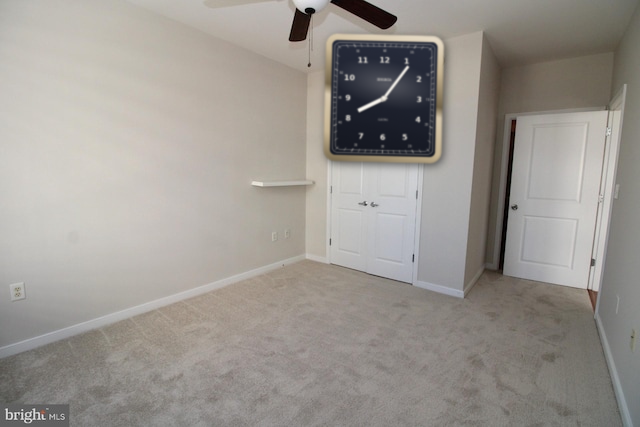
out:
8 h 06 min
